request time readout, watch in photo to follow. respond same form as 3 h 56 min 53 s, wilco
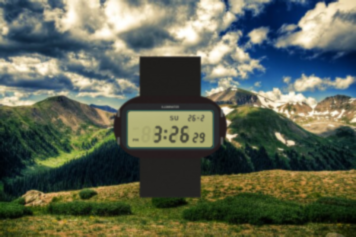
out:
3 h 26 min 29 s
